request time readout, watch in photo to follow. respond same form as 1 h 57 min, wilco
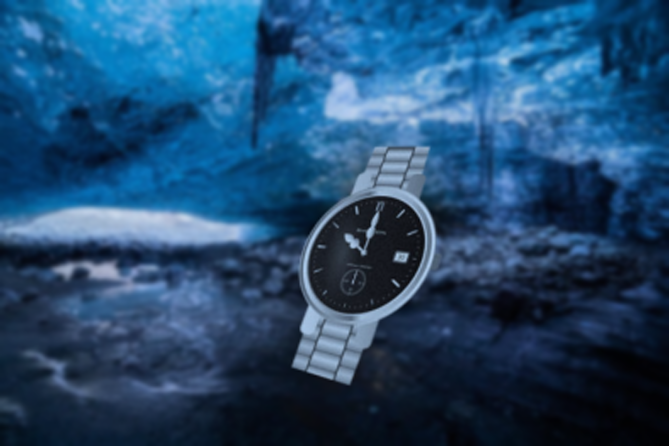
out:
10 h 00 min
